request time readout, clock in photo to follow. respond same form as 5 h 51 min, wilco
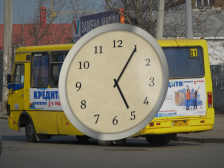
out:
5 h 05 min
